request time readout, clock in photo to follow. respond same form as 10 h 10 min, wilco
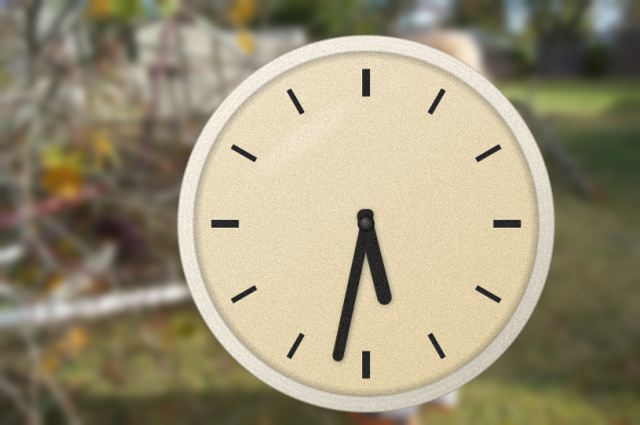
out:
5 h 32 min
